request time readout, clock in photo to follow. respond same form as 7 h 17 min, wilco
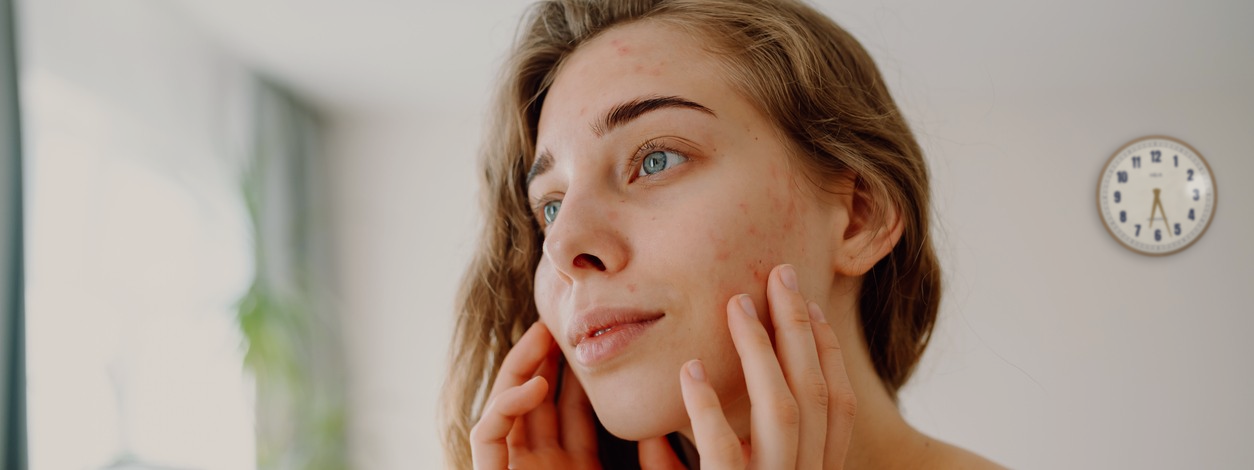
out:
6 h 27 min
